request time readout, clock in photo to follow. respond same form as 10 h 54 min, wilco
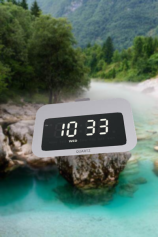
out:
10 h 33 min
